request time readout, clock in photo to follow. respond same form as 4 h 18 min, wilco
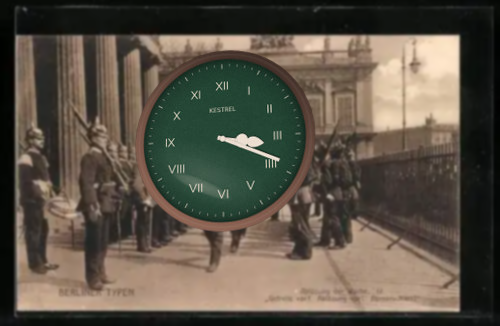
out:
3 h 19 min
